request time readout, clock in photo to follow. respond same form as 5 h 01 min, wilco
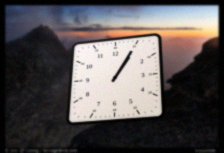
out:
1 h 05 min
